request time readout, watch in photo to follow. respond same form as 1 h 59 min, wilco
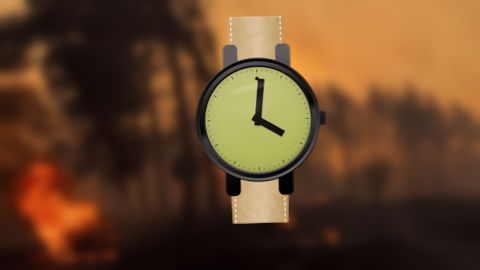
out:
4 h 01 min
